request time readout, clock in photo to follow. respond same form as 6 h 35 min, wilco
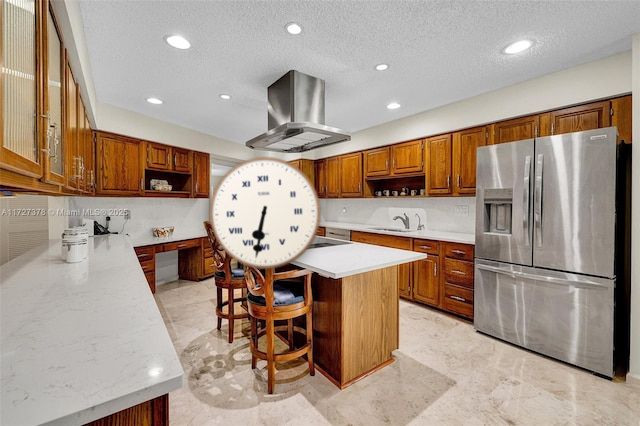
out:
6 h 32 min
